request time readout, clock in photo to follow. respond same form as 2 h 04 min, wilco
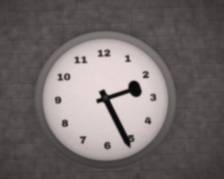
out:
2 h 26 min
